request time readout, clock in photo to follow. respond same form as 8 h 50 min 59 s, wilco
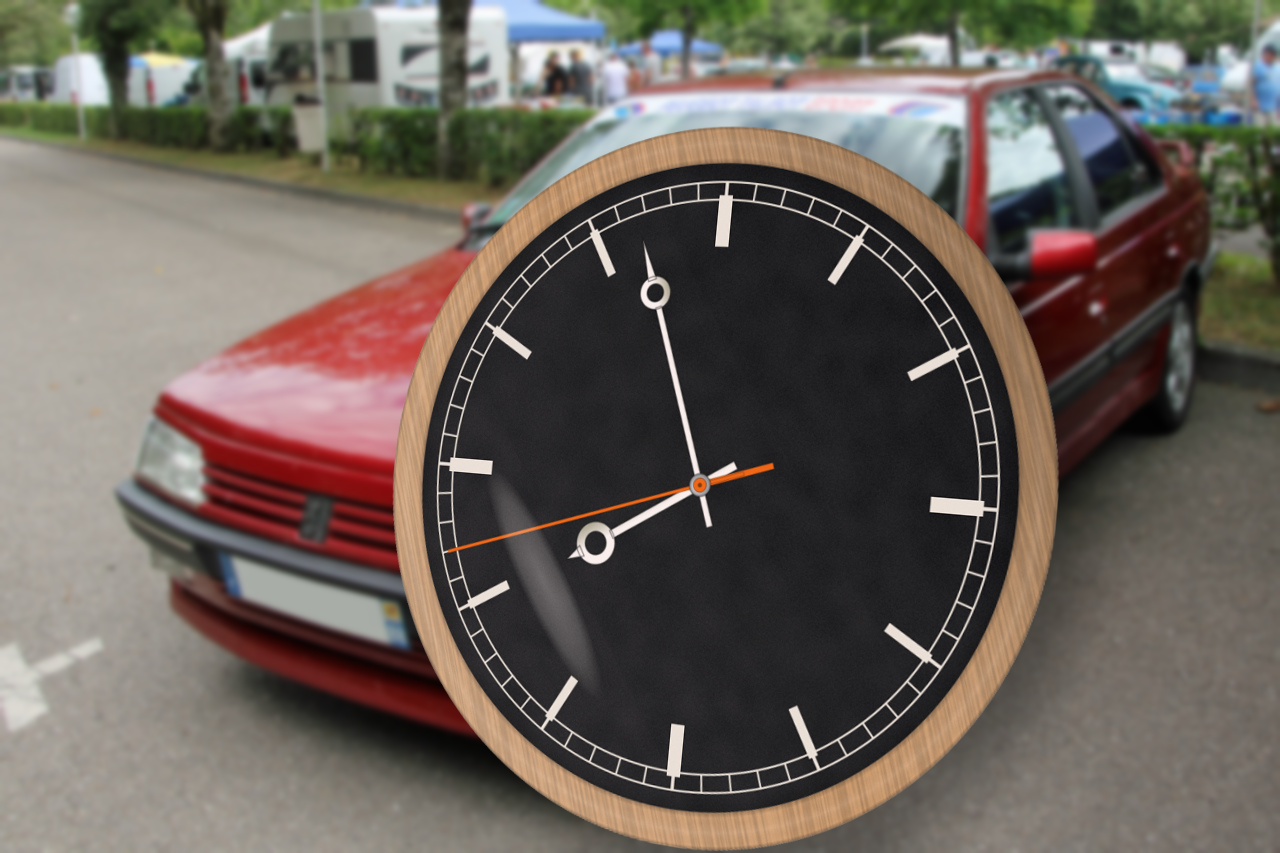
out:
7 h 56 min 42 s
